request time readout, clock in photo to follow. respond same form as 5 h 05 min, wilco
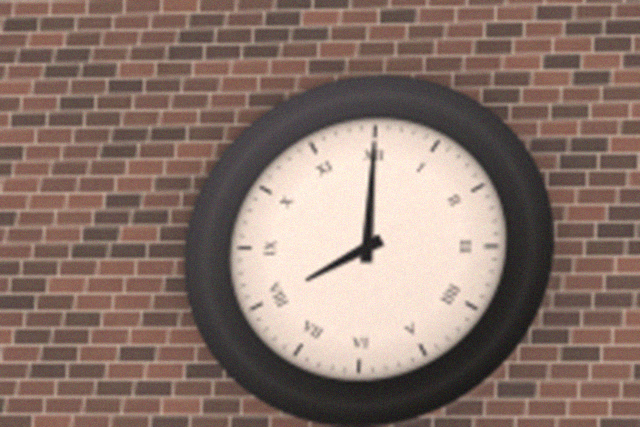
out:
8 h 00 min
